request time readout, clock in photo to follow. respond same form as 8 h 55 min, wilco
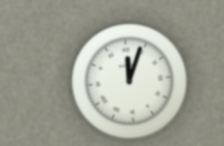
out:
12 h 04 min
